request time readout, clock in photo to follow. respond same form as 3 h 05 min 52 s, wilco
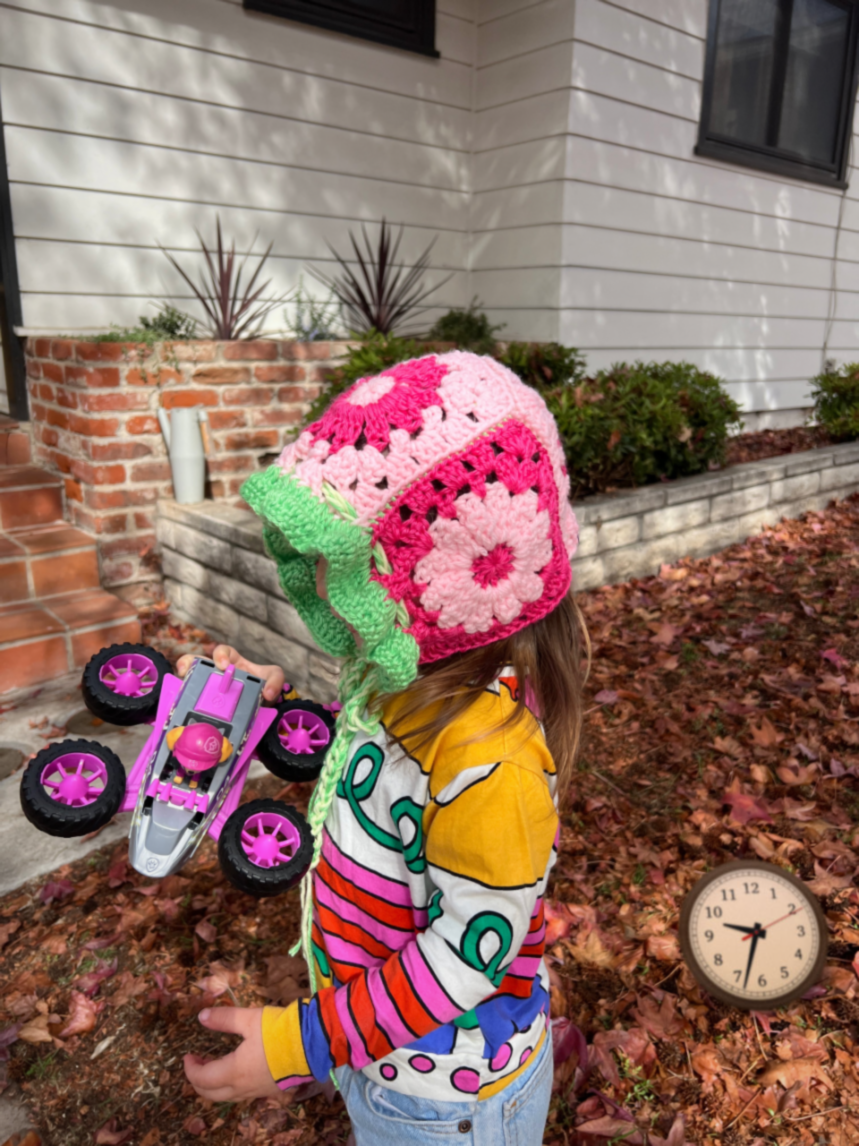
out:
9 h 33 min 11 s
